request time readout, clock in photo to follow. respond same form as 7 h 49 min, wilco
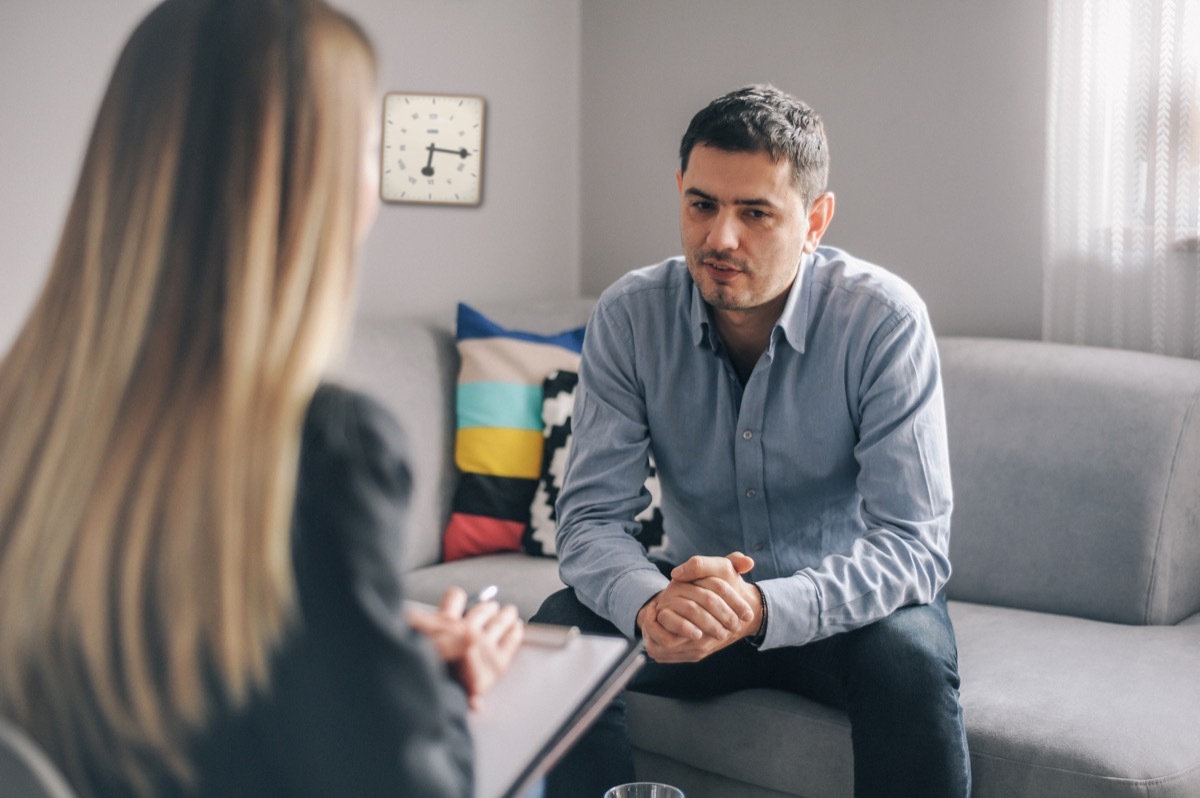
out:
6 h 16 min
